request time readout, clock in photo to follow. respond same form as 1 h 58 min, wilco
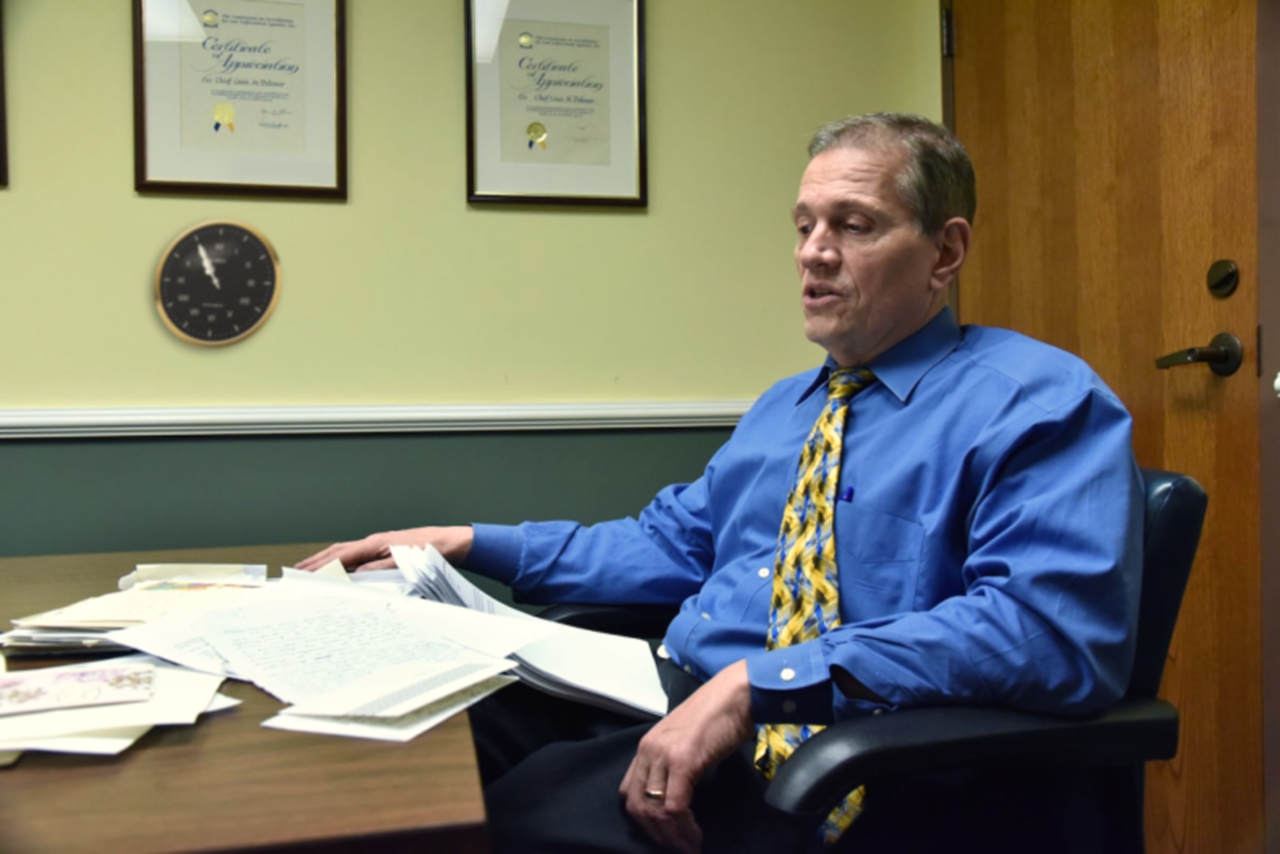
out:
10 h 55 min
